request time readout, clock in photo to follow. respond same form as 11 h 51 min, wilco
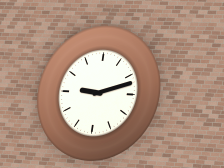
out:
9 h 12 min
